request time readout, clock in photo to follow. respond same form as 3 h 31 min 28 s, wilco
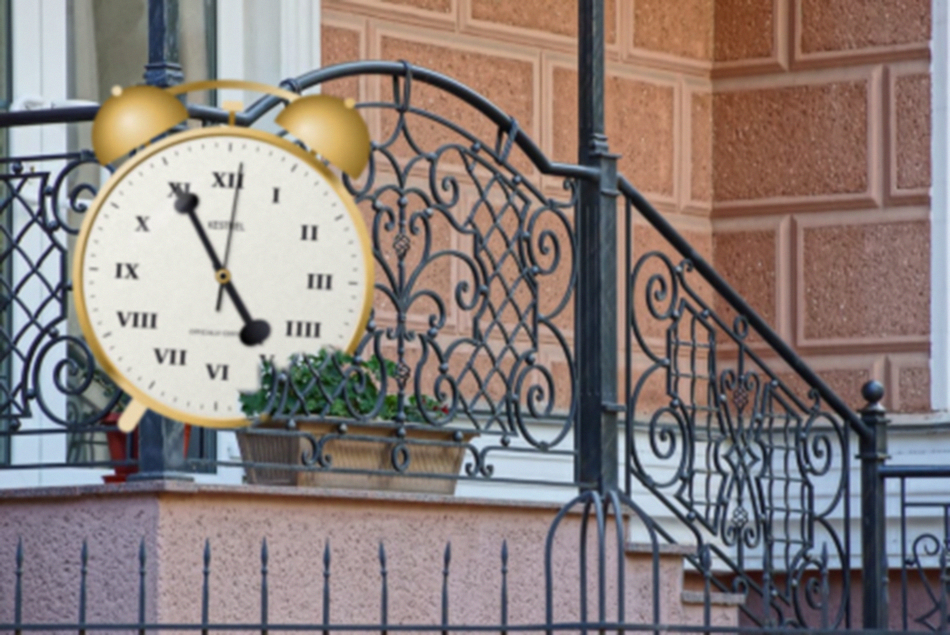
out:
4 h 55 min 01 s
